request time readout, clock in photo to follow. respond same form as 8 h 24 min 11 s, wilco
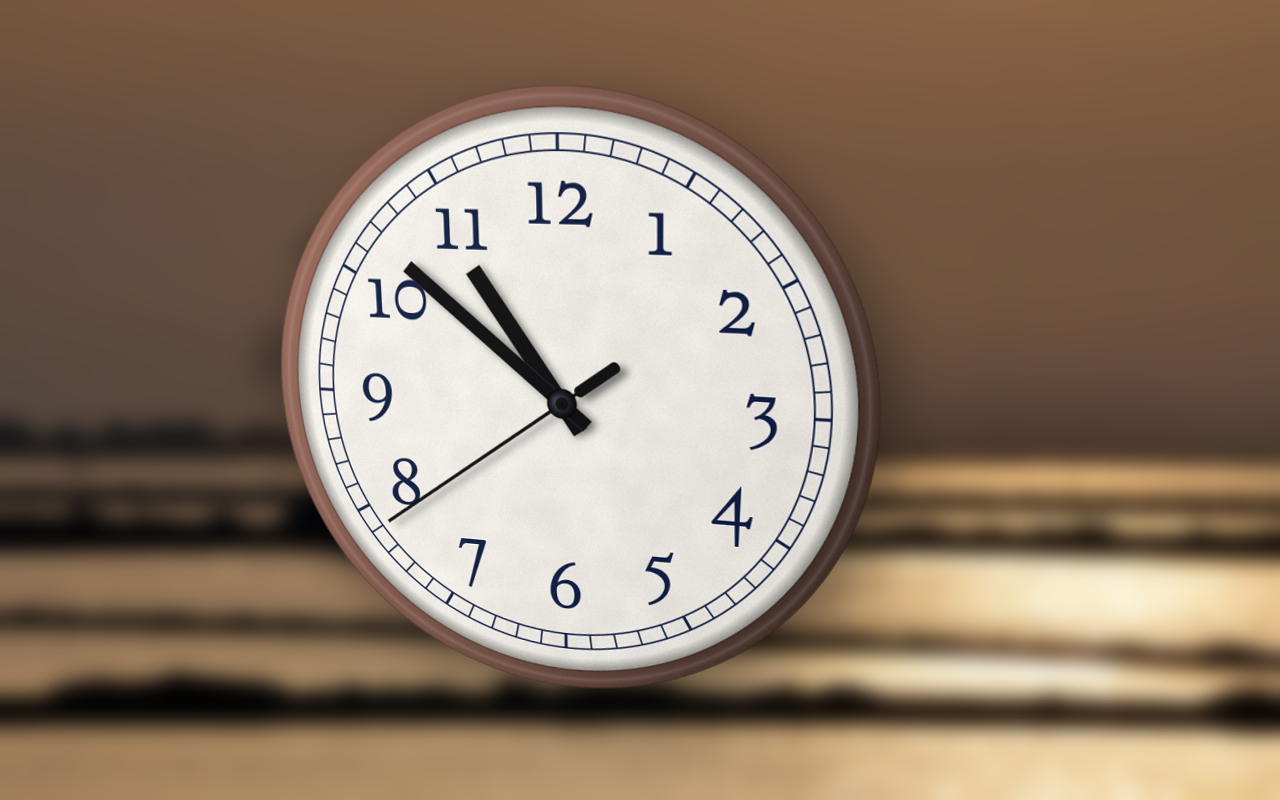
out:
10 h 51 min 39 s
